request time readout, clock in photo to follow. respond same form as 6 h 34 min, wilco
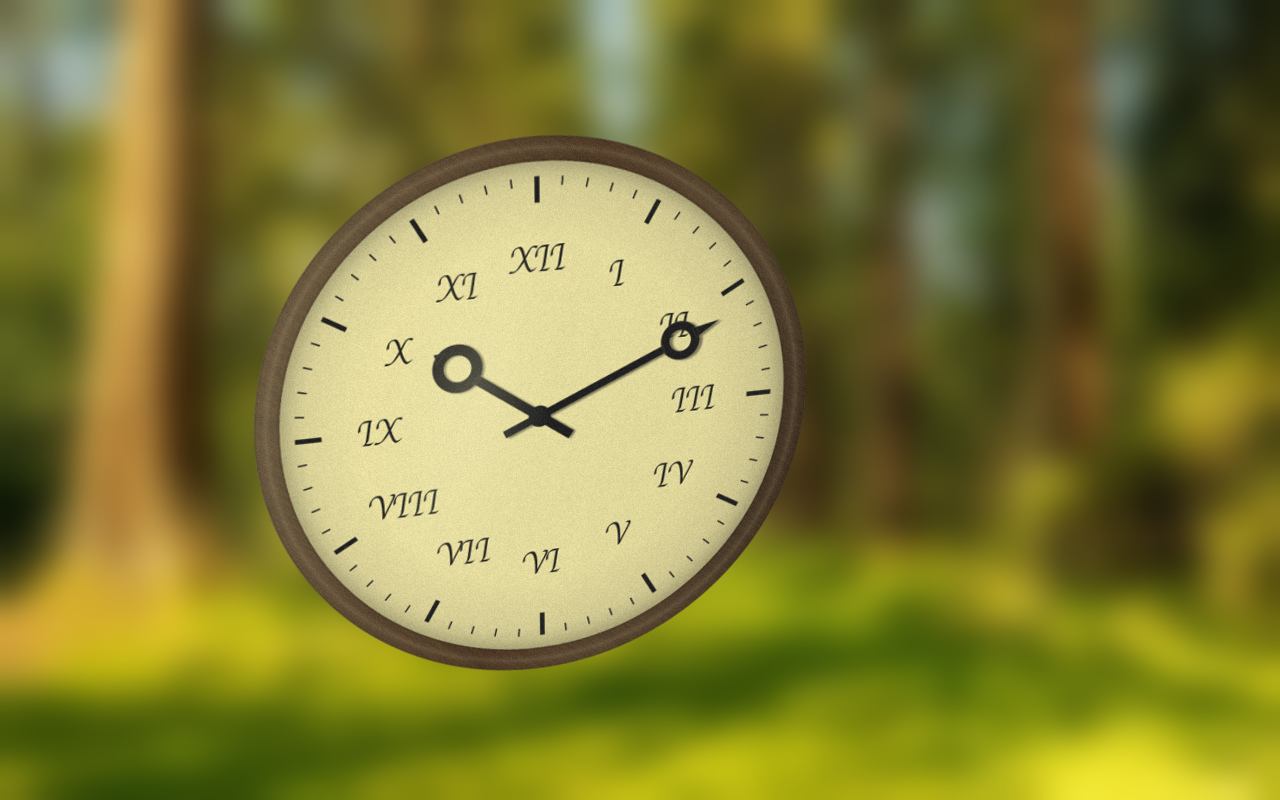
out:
10 h 11 min
